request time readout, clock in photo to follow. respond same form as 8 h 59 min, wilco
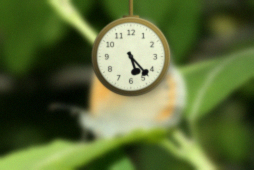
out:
5 h 23 min
